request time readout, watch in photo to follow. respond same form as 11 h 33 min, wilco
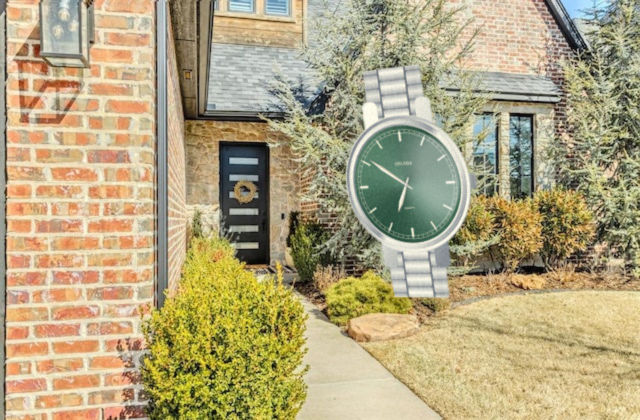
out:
6 h 51 min
